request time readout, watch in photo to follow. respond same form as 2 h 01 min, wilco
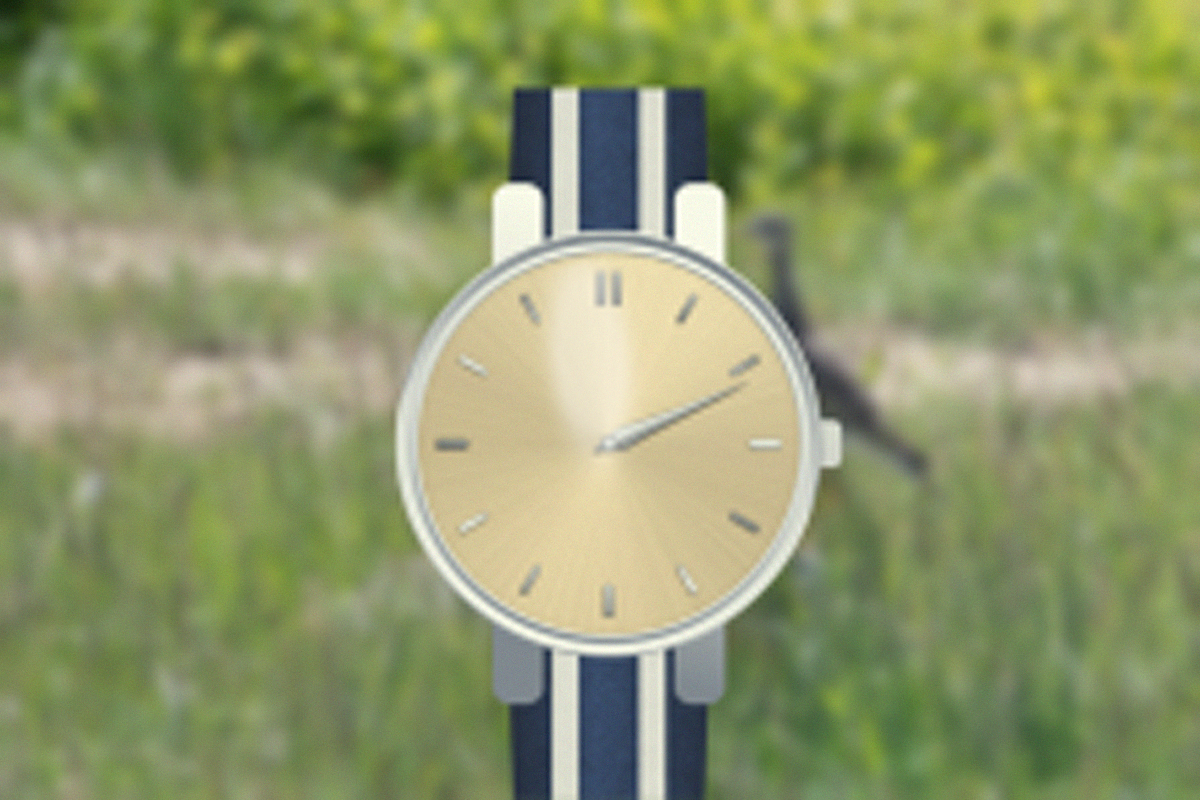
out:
2 h 11 min
